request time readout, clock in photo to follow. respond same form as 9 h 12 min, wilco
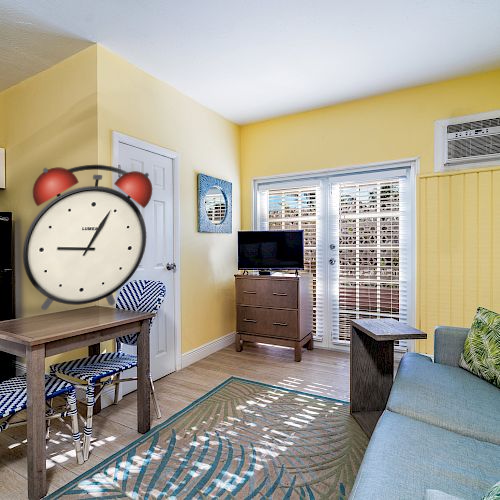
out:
9 h 04 min
